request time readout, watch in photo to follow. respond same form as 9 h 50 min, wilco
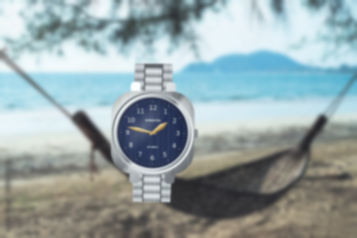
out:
1 h 47 min
